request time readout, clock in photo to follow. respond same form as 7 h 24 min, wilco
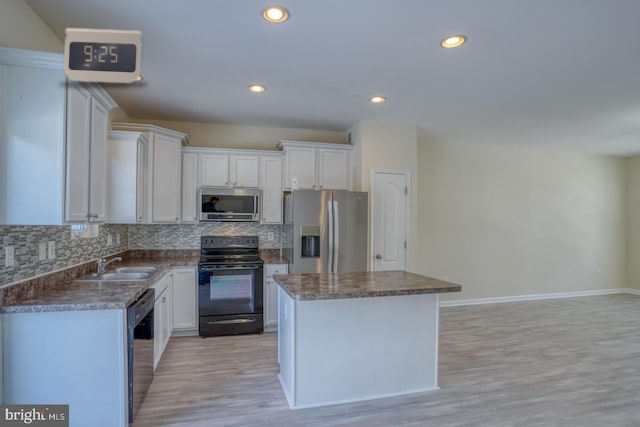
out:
9 h 25 min
